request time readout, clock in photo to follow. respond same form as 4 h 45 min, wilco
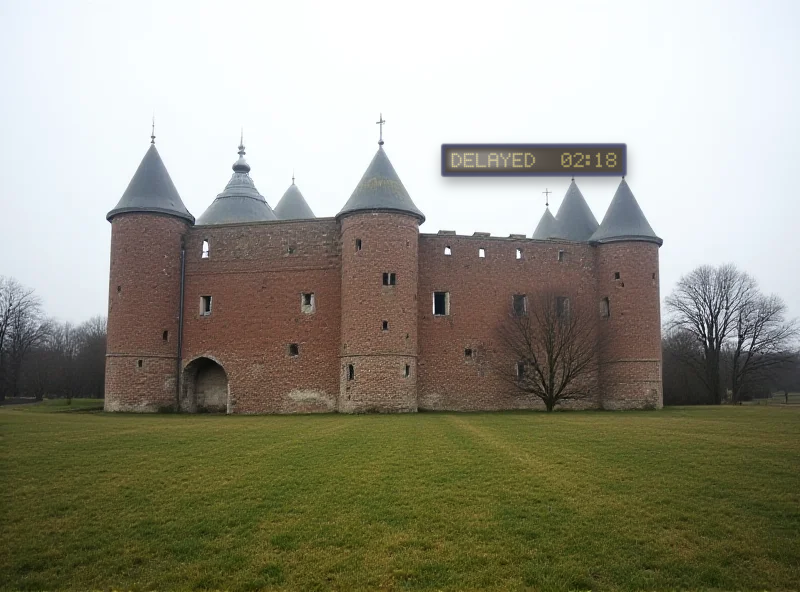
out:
2 h 18 min
